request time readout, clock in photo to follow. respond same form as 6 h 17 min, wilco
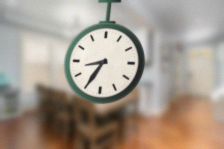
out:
8 h 35 min
